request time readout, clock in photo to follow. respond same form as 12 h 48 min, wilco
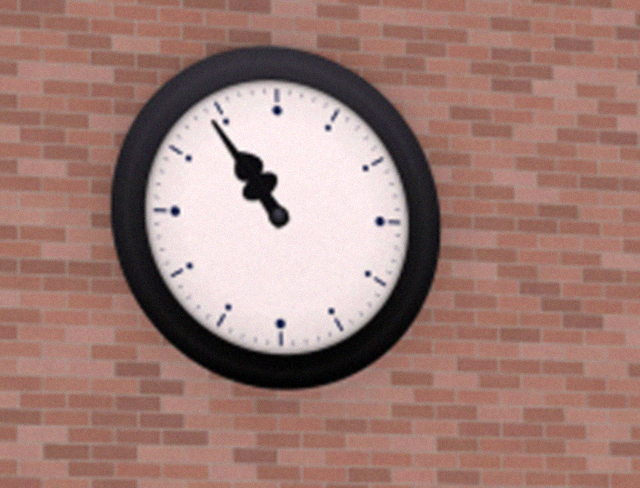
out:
10 h 54 min
